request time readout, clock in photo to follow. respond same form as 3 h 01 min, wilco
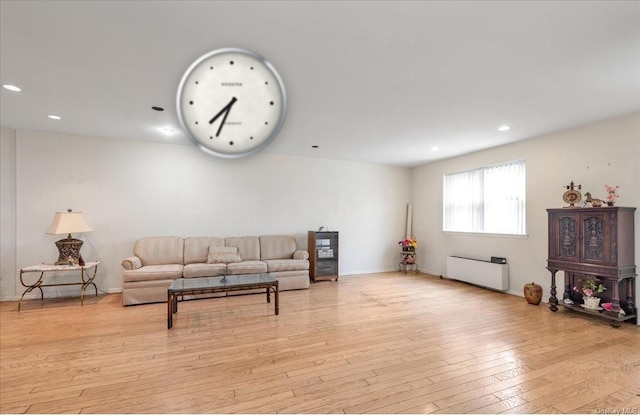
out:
7 h 34 min
